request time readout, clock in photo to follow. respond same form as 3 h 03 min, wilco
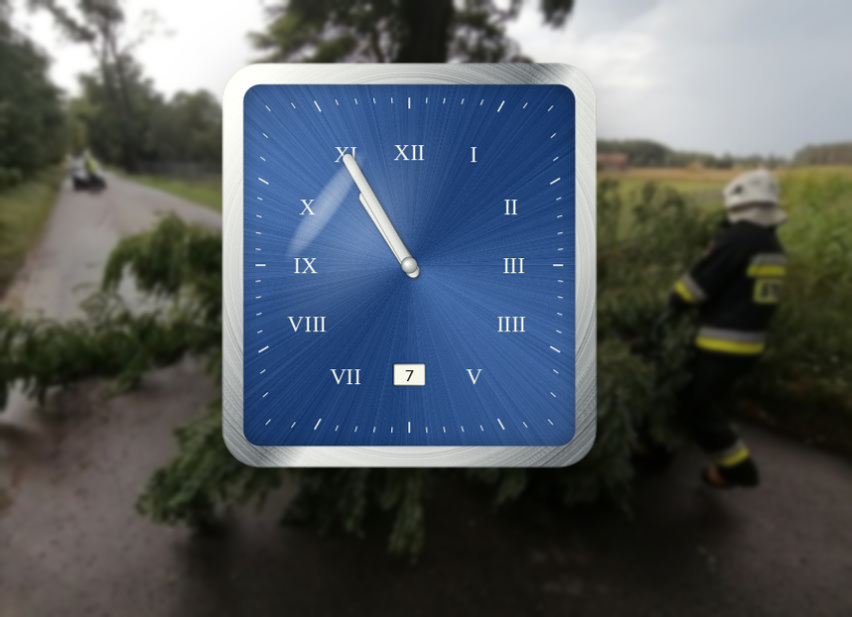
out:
10 h 55 min
